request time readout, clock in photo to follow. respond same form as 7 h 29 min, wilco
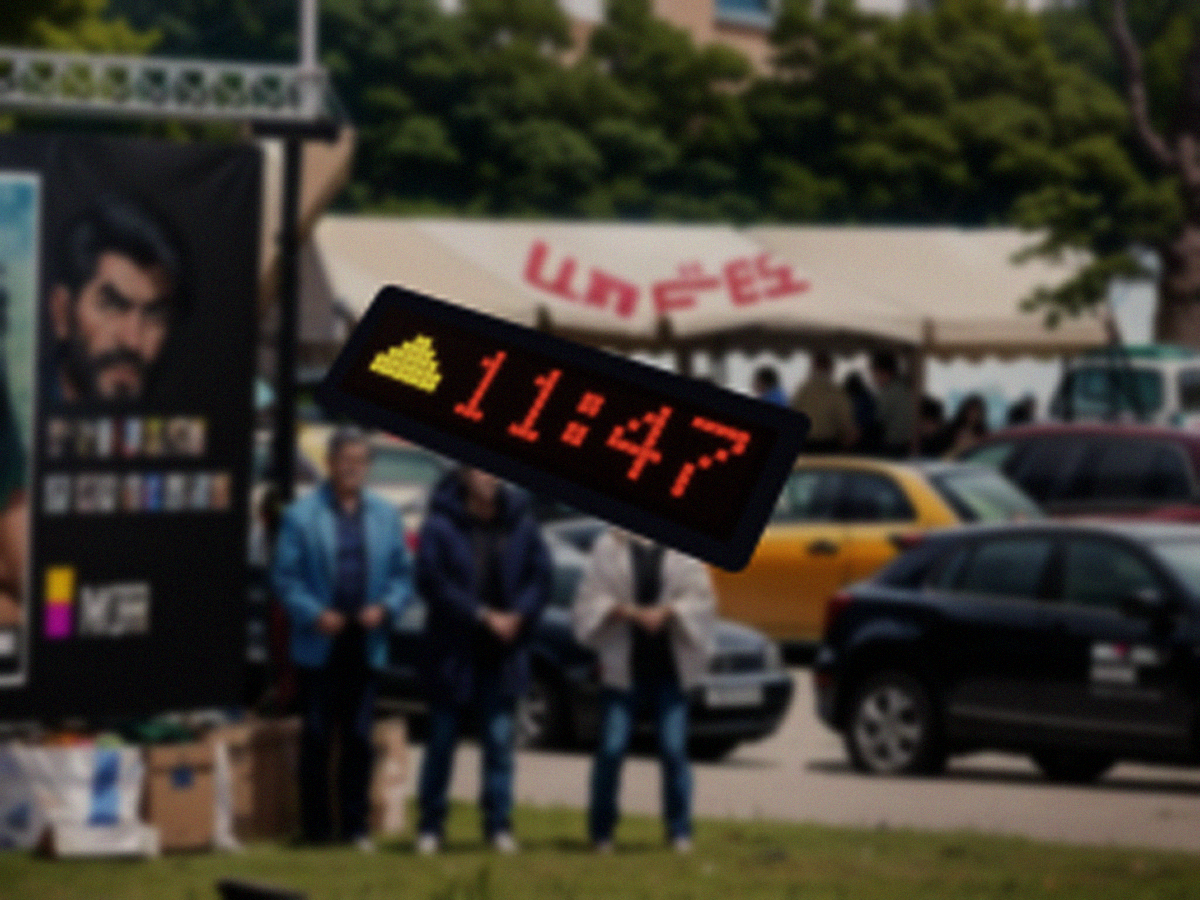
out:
11 h 47 min
